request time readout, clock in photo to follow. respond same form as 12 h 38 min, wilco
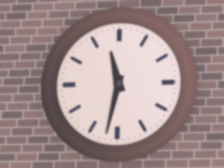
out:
11 h 32 min
